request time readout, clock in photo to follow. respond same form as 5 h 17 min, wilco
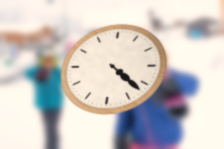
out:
4 h 22 min
